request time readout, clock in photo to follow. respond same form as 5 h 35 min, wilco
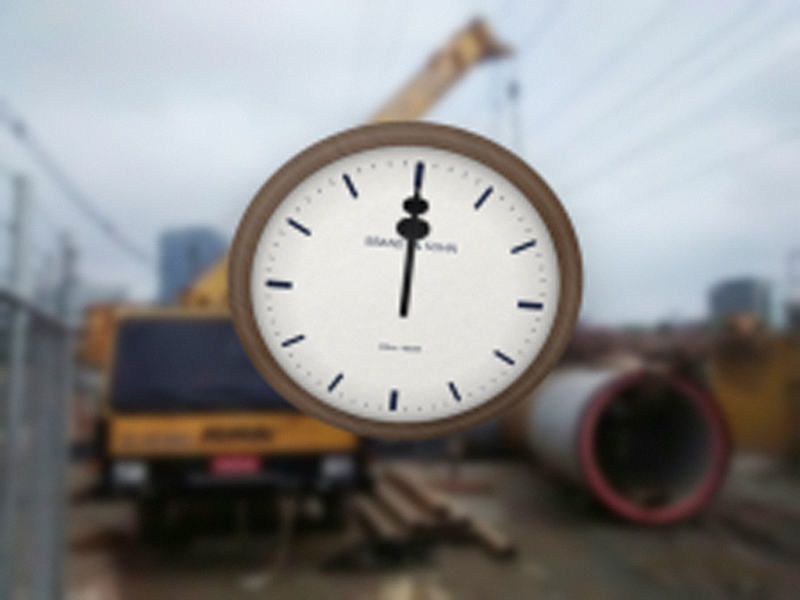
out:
12 h 00 min
